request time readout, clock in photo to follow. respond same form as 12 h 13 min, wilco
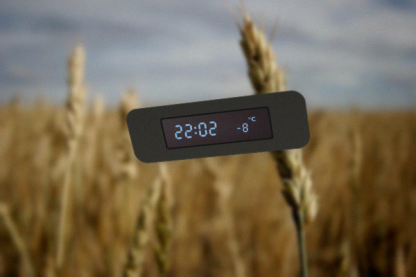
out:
22 h 02 min
